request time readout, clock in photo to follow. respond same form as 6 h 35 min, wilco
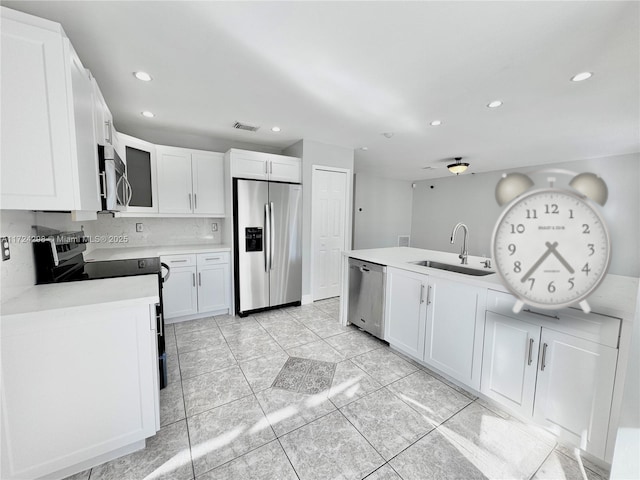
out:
4 h 37 min
